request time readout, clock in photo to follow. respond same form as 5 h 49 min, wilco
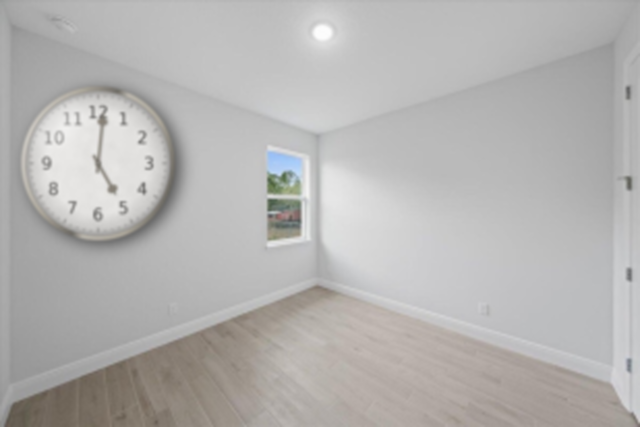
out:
5 h 01 min
